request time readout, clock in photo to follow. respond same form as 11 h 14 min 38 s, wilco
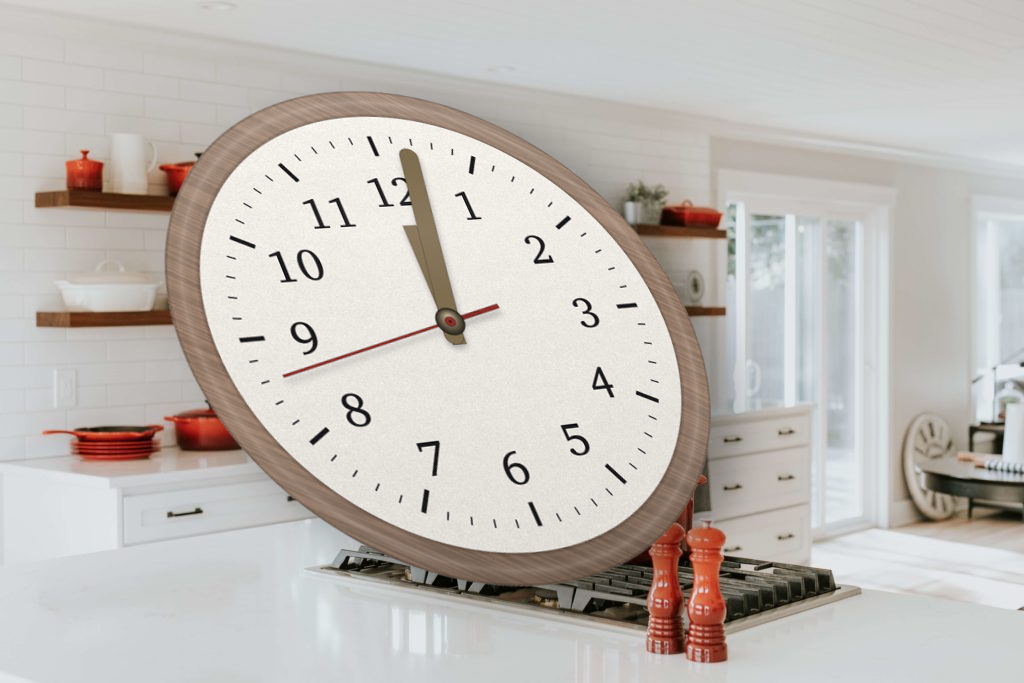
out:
12 h 01 min 43 s
